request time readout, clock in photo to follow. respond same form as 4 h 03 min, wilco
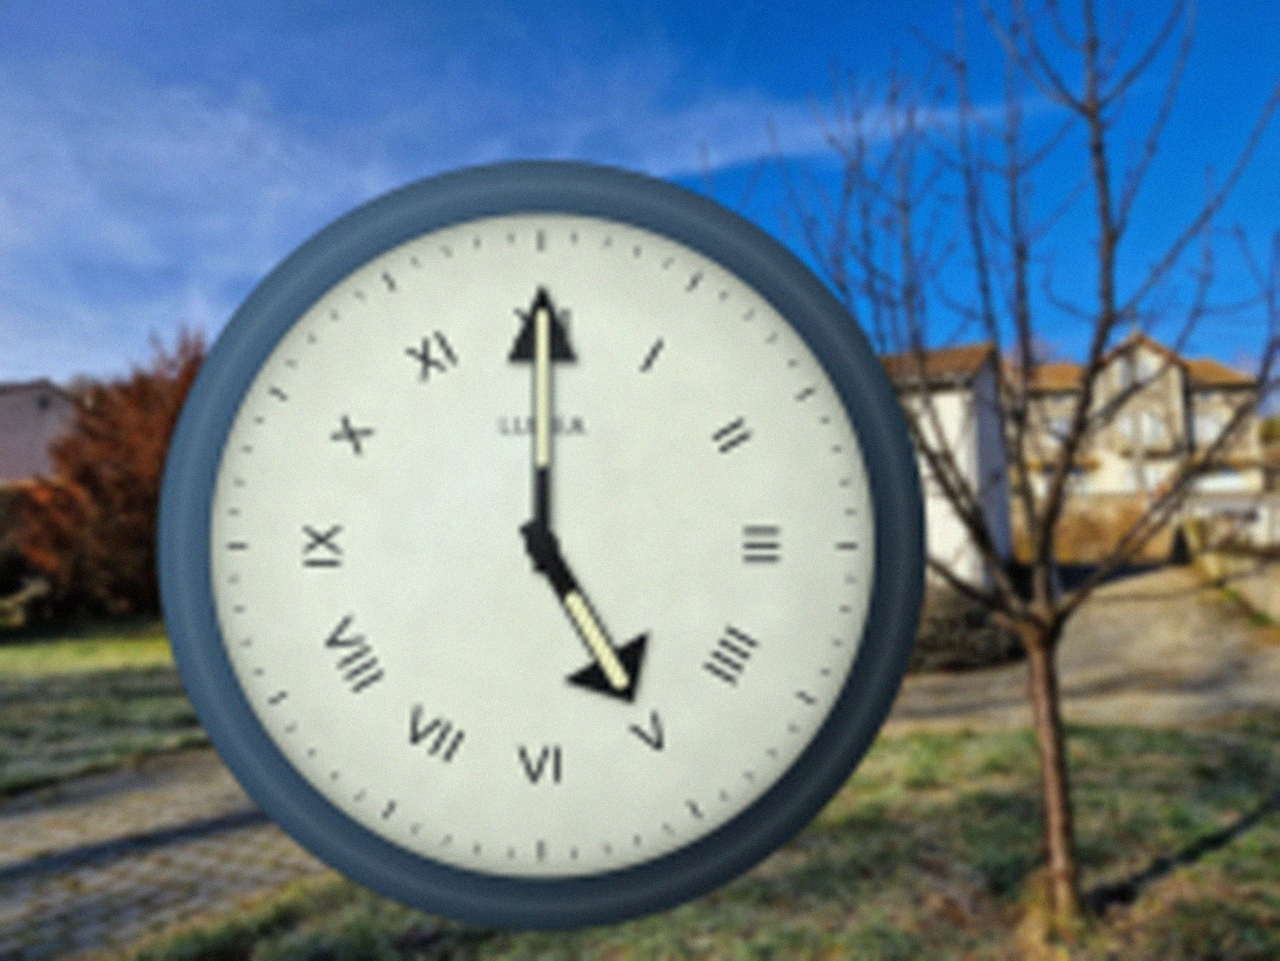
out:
5 h 00 min
